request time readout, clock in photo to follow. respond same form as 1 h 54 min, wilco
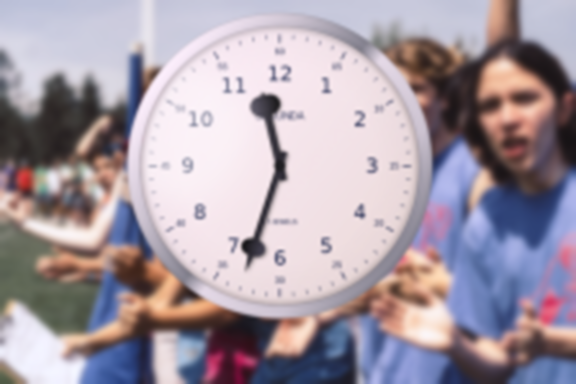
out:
11 h 33 min
